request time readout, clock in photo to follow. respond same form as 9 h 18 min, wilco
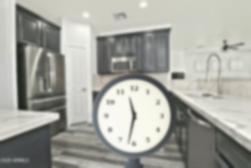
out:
11 h 32 min
